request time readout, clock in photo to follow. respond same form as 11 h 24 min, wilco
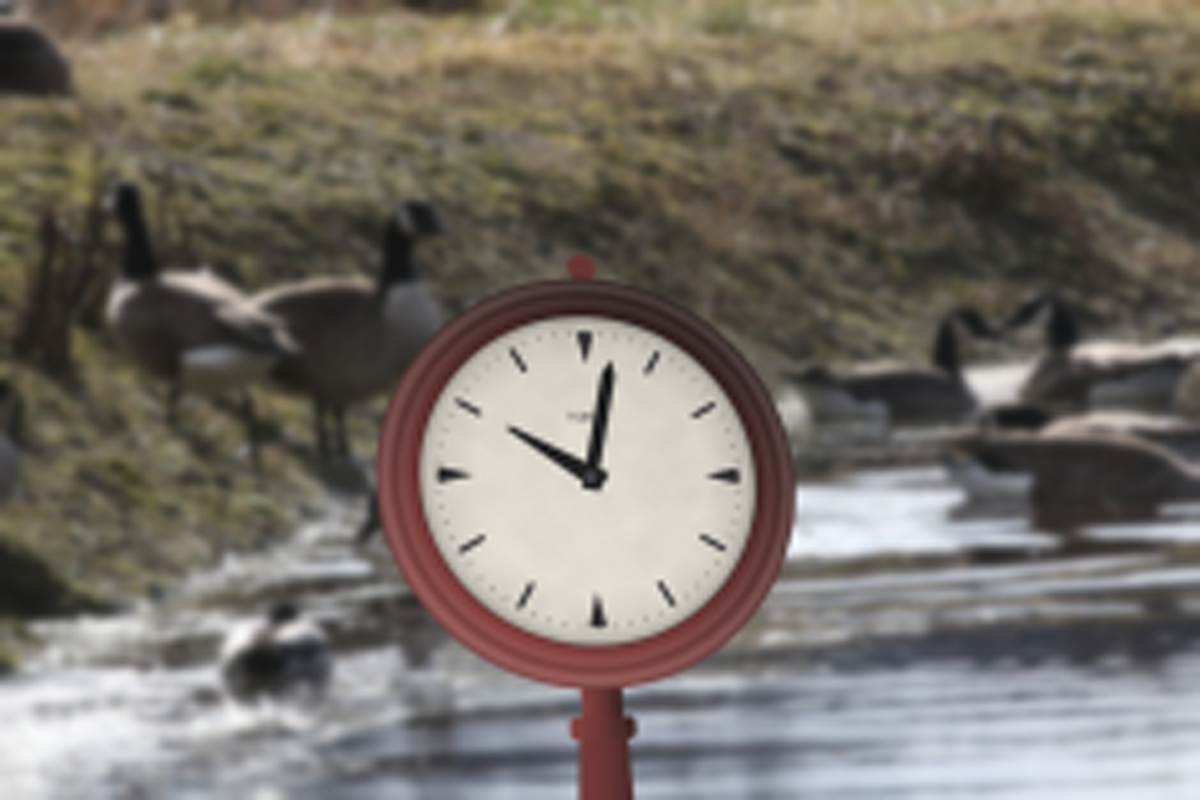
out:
10 h 02 min
